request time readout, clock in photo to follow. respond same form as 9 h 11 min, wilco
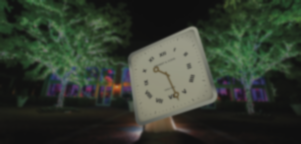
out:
10 h 28 min
